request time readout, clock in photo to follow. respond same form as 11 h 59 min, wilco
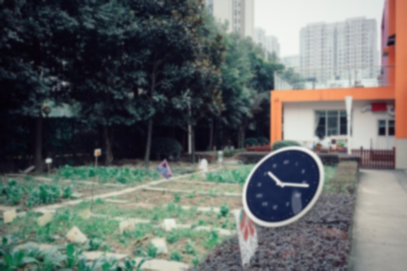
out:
10 h 16 min
